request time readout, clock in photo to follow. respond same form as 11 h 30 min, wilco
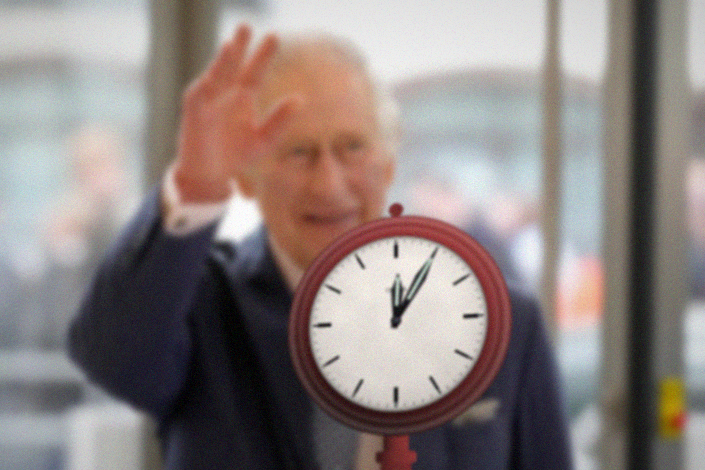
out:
12 h 05 min
